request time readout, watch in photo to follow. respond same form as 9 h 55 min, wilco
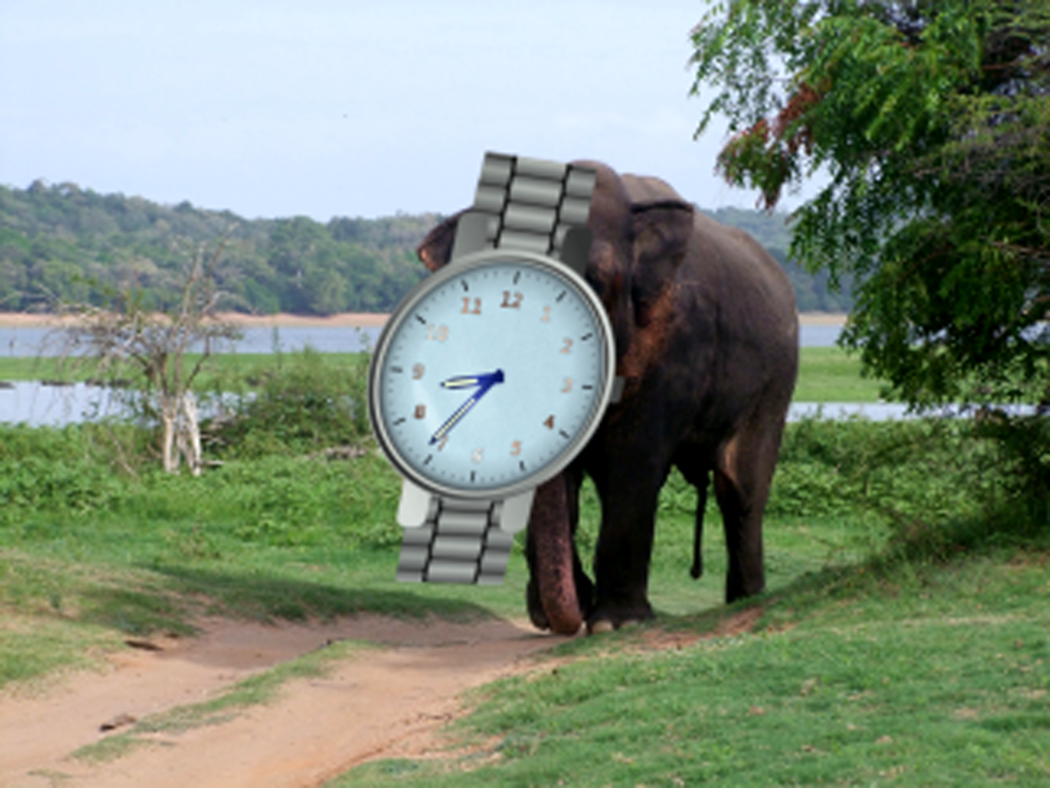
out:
8 h 36 min
